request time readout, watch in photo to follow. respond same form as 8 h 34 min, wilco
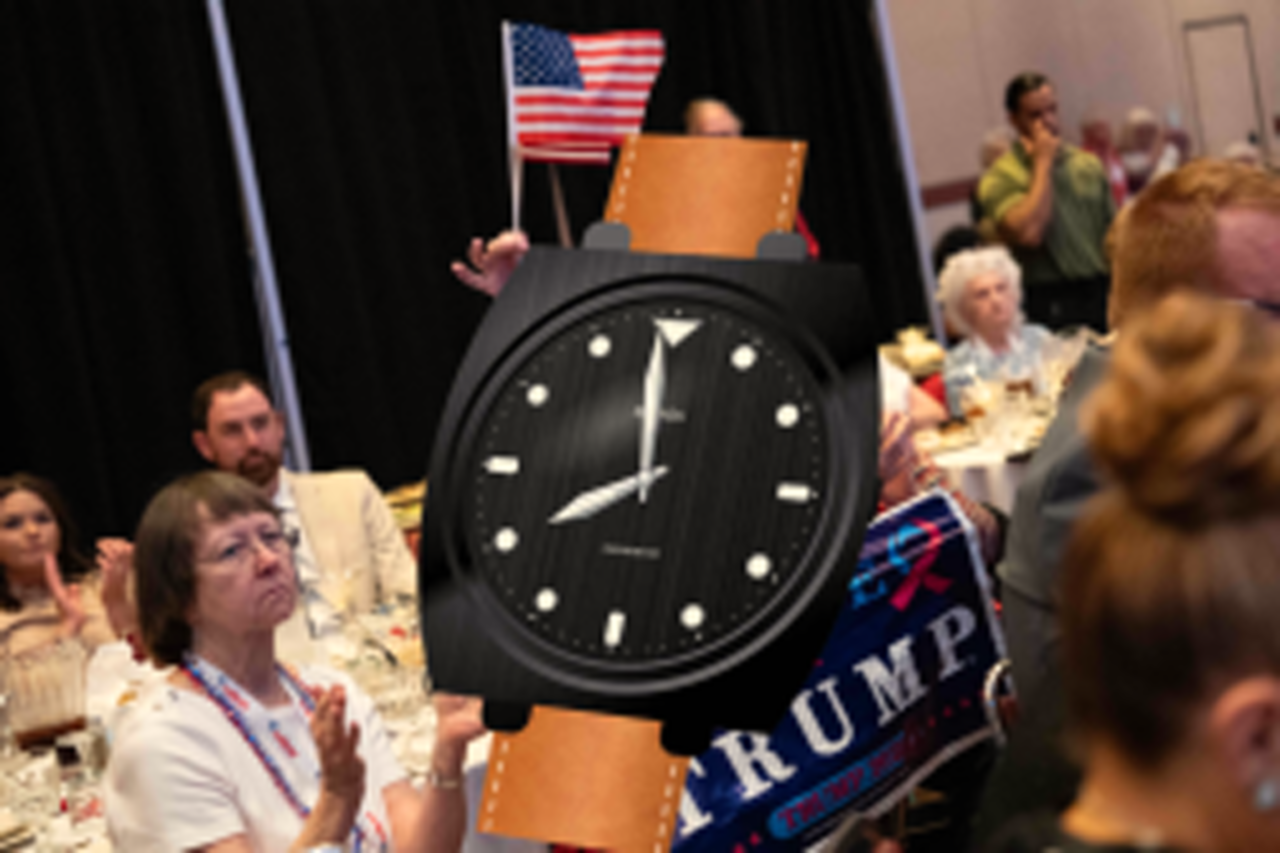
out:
7 h 59 min
